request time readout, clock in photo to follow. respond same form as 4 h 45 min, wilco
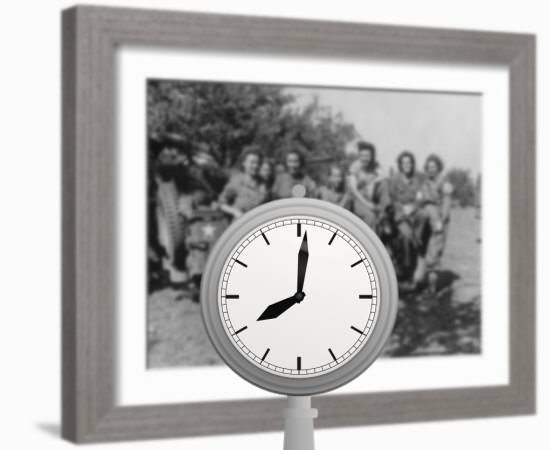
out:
8 h 01 min
